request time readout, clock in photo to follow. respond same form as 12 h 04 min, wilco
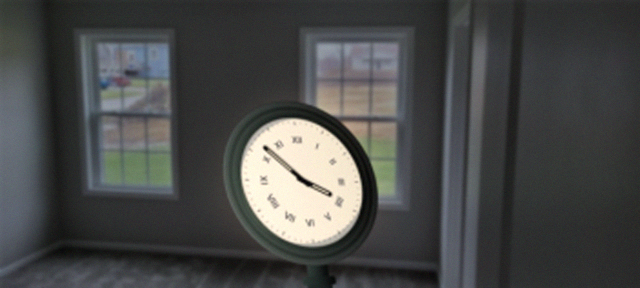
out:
3 h 52 min
